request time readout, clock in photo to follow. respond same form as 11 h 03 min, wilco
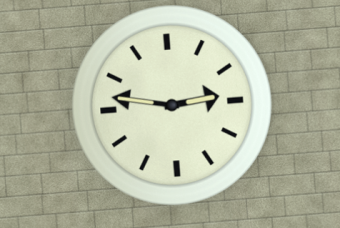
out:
2 h 47 min
